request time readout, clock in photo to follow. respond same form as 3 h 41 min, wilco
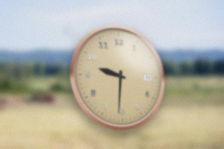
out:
9 h 31 min
